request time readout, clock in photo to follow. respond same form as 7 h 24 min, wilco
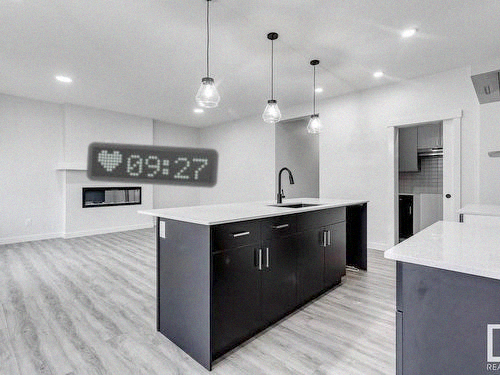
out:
9 h 27 min
